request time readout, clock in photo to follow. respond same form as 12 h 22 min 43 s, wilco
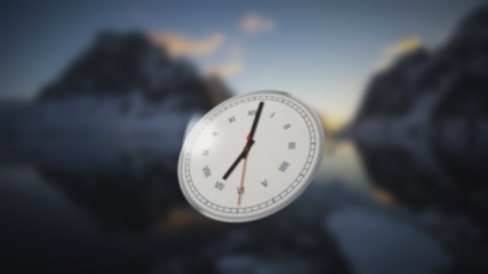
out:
7 h 01 min 30 s
